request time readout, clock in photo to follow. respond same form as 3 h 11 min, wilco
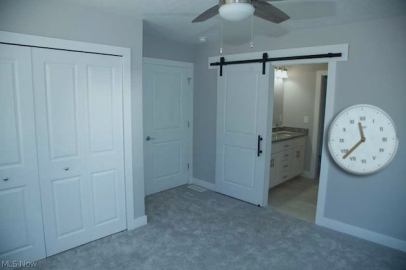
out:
11 h 38 min
